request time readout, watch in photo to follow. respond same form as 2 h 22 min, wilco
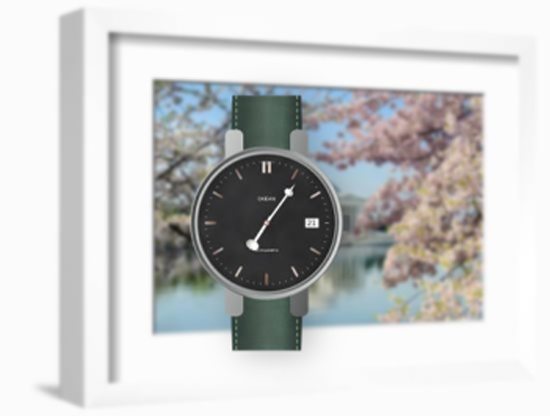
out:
7 h 06 min
